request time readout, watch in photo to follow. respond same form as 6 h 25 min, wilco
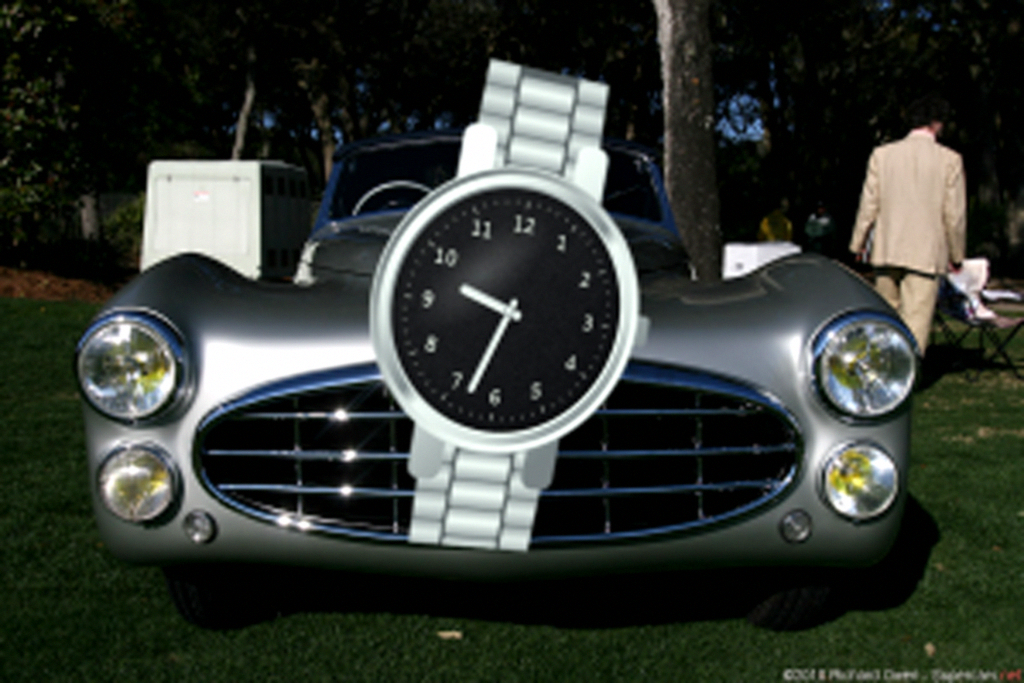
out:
9 h 33 min
